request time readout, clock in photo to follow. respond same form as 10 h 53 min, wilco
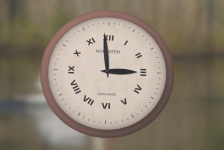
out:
2 h 59 min
